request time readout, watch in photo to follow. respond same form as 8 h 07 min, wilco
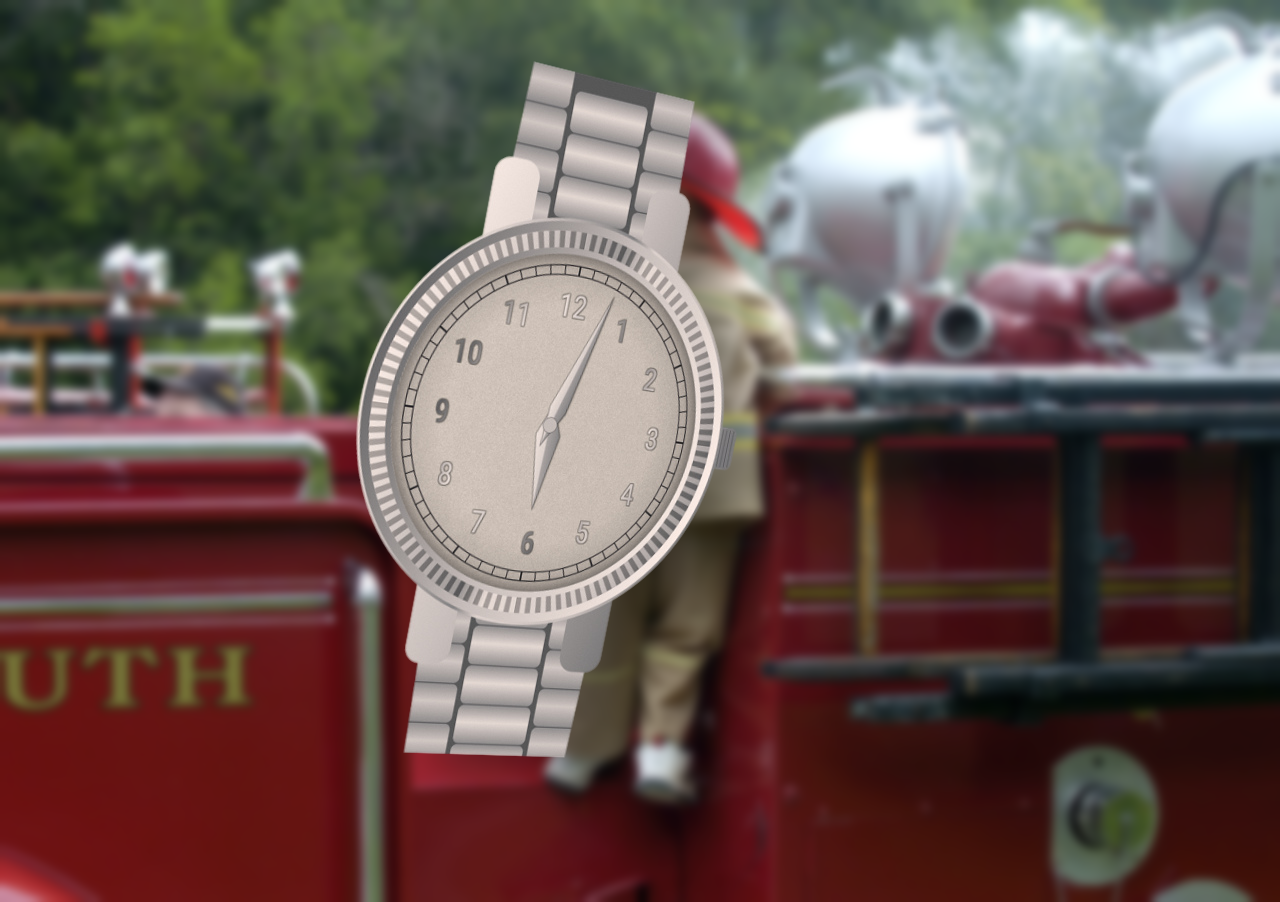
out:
6 h 03 min
